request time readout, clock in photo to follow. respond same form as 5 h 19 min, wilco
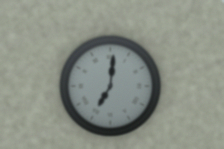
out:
7 h 01 min
